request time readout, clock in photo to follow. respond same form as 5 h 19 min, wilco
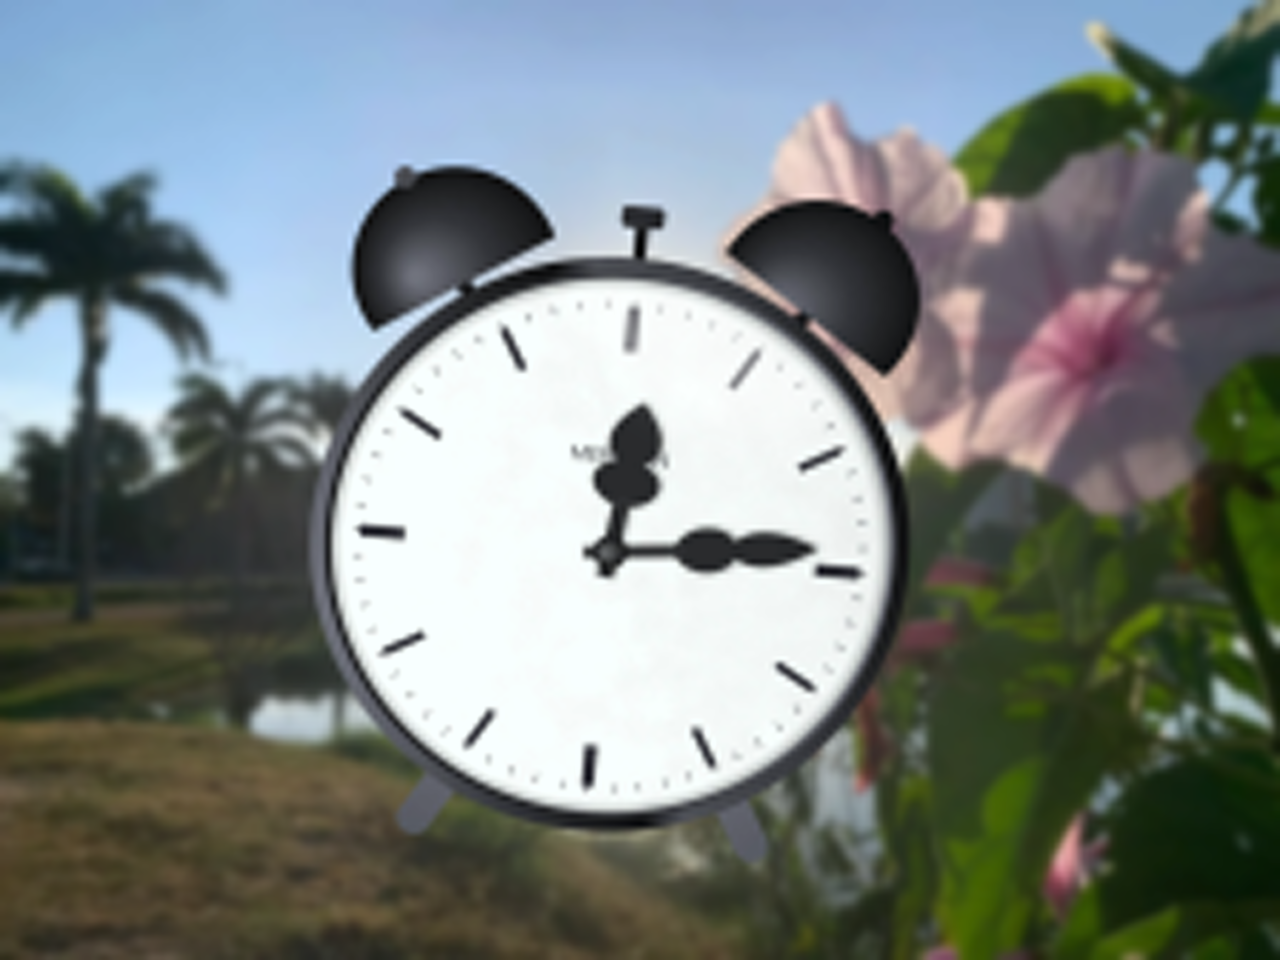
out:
12 h 14 min
